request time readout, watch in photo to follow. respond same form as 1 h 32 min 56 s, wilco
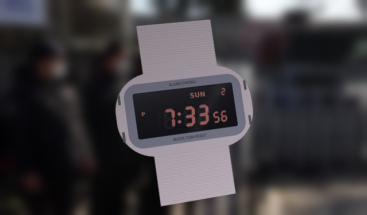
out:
7 h 33 min 56 s
